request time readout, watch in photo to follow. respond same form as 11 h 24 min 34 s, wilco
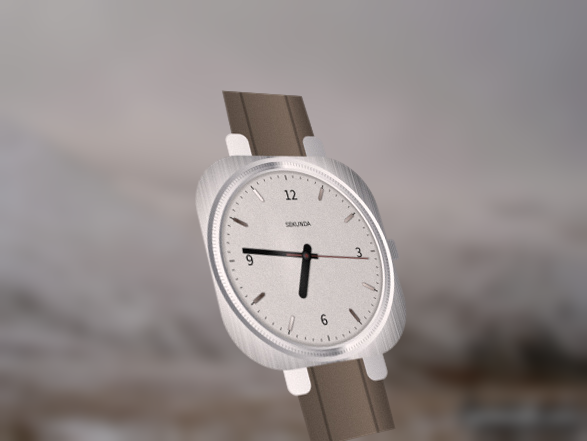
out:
6 h 46 min 16 s
